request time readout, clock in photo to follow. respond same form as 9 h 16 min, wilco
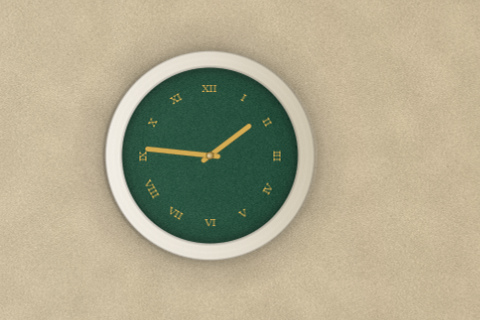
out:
1 h 46 min
